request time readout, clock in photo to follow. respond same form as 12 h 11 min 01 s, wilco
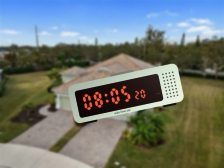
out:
8 h 05 min 20 s
